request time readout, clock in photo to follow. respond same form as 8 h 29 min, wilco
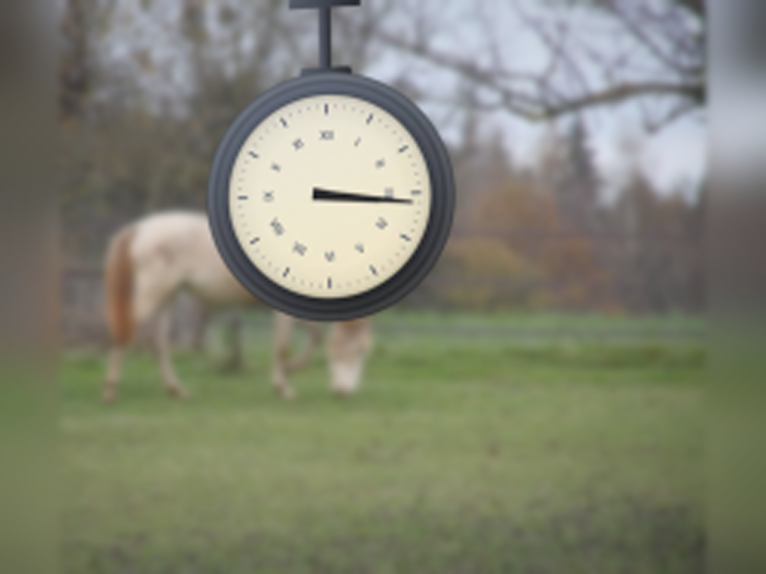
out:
3 h 16 min
